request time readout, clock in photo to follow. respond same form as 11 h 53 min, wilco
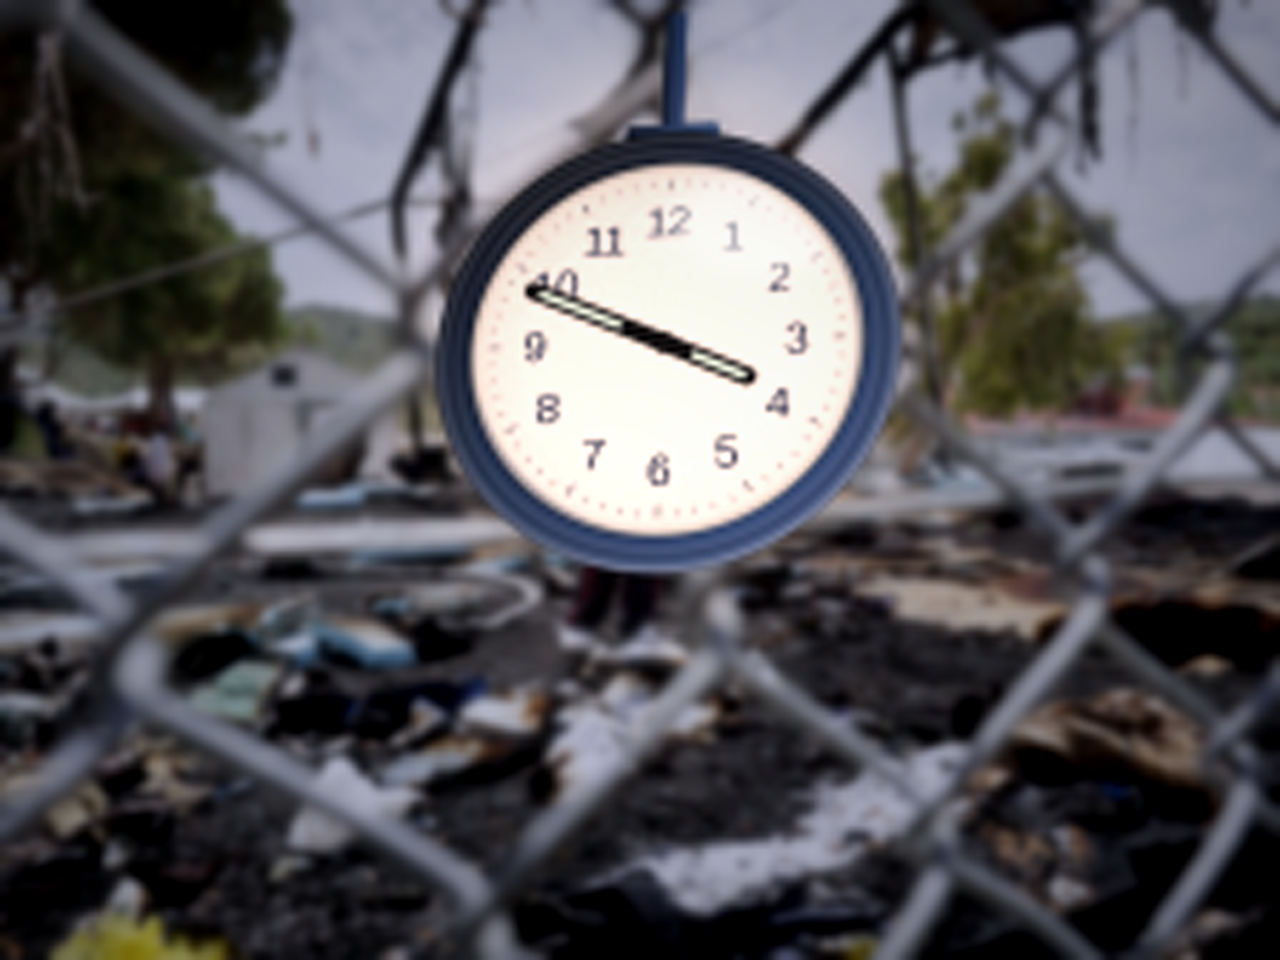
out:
3 h 49 min
